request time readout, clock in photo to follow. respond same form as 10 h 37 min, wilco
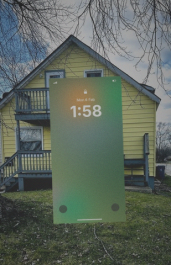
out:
1 h 58 min
